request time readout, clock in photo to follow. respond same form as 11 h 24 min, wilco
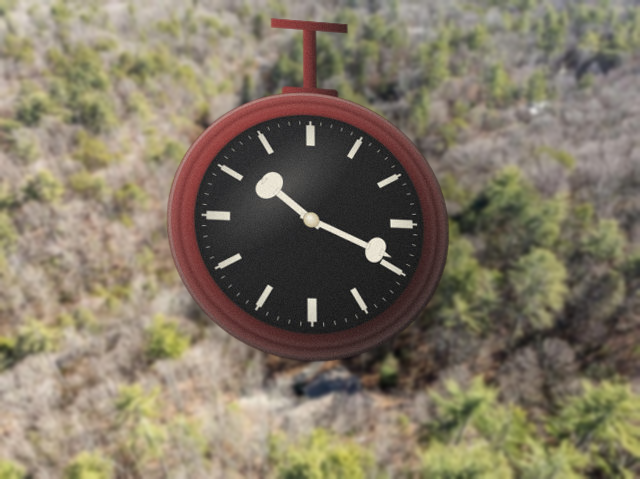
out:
10 h 19 min
